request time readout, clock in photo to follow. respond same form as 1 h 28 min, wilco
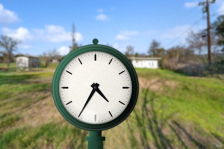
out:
4 h 35 min
